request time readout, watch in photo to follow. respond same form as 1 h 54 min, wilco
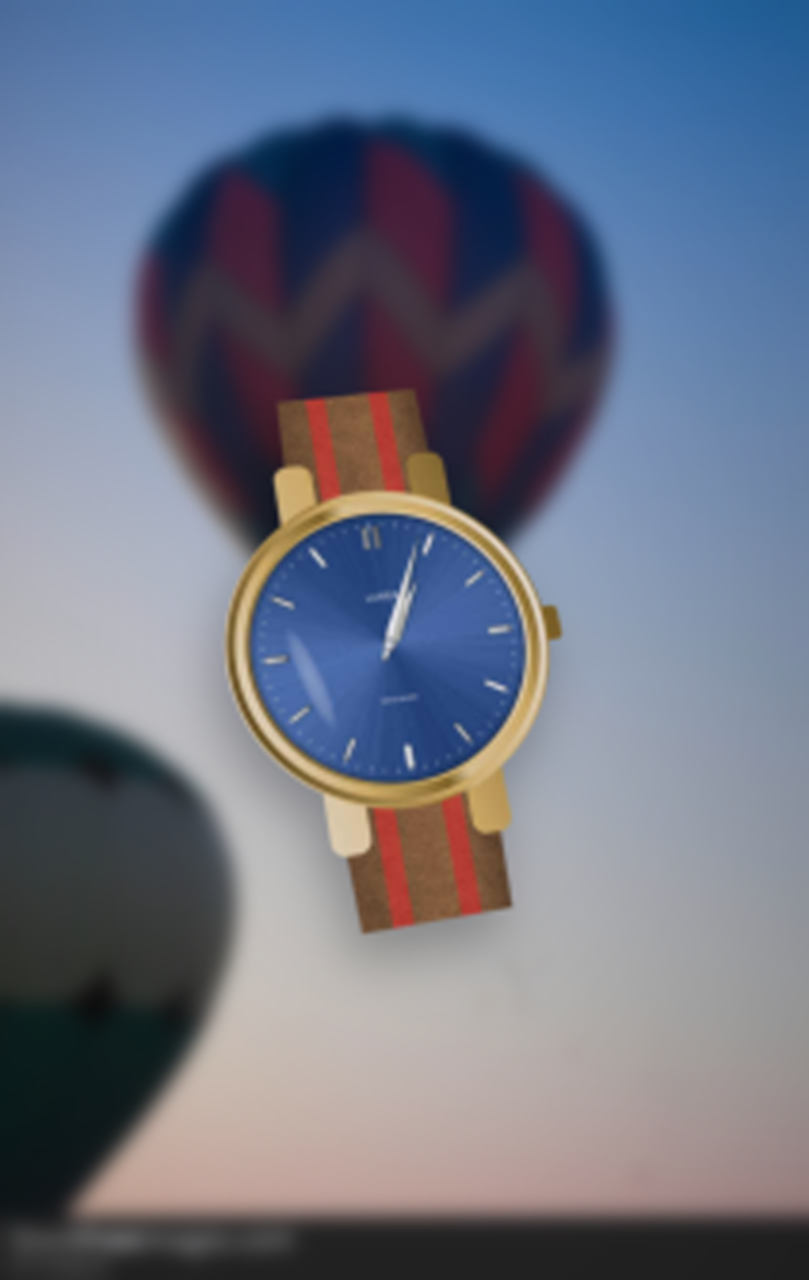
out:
1 h 04 min
